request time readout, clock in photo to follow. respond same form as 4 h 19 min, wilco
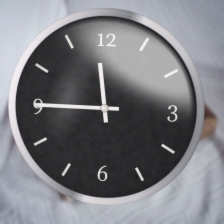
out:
11 h 45 min
